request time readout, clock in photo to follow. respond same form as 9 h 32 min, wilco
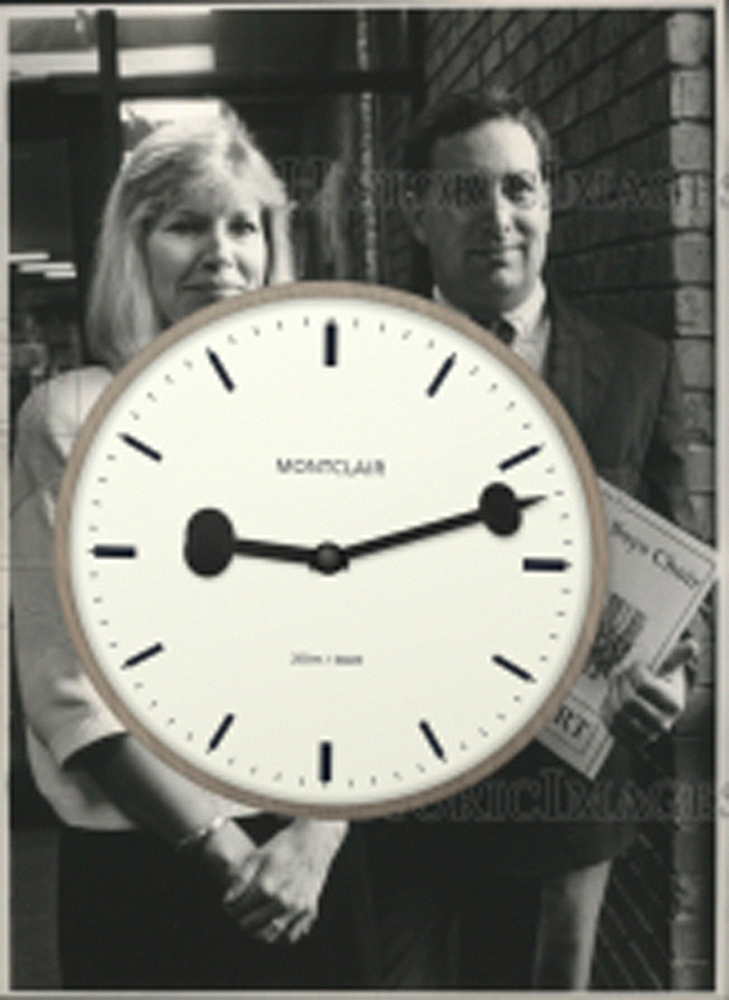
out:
9 h 12 min
